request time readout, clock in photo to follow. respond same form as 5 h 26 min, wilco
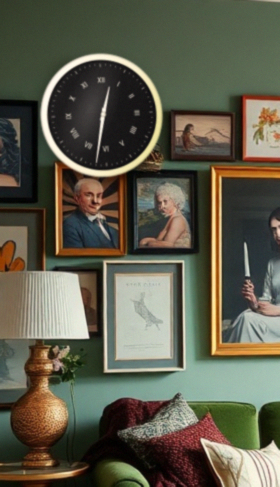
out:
12 h 32 min
